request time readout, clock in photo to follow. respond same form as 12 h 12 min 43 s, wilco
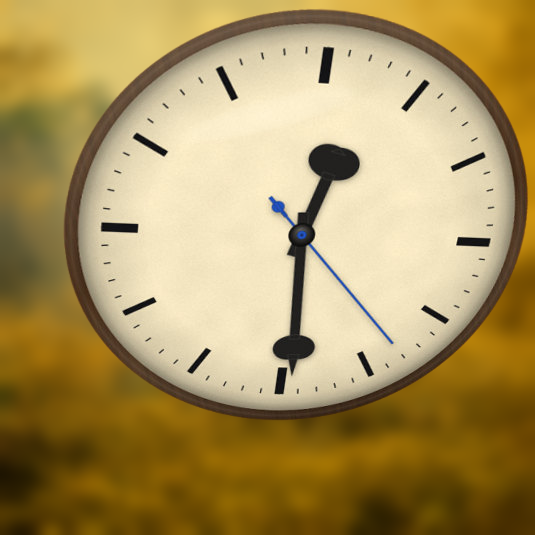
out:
12 h 29 min 23 s
